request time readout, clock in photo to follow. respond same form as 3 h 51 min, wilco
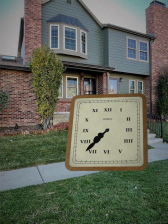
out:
7 h 37 min
